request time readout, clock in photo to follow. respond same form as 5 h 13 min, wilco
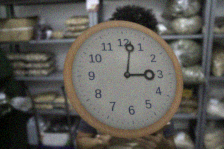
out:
3 h 02 min
